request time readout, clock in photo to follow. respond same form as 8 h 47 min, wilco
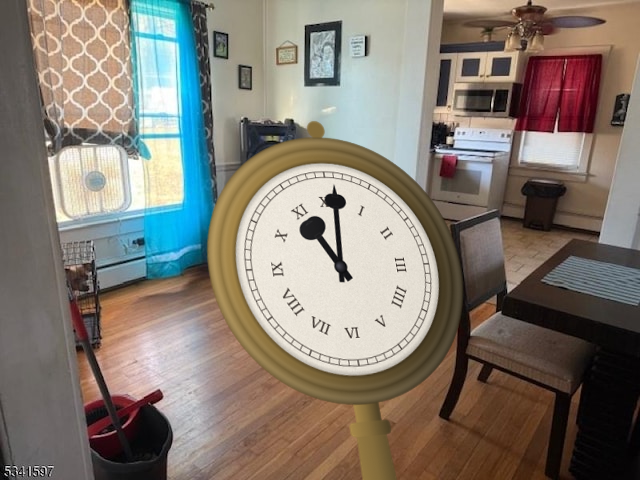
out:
11 h 01 min
